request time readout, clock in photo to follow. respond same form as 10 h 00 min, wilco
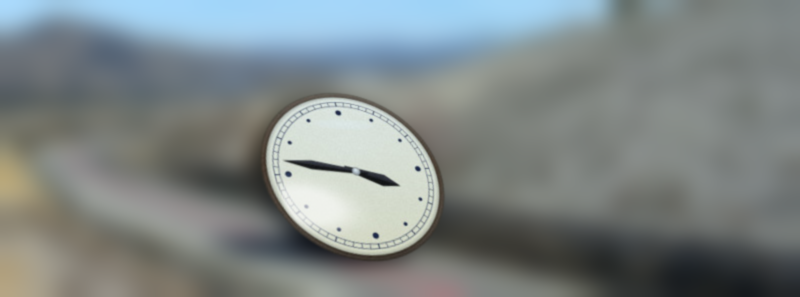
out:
3 h 47 min
